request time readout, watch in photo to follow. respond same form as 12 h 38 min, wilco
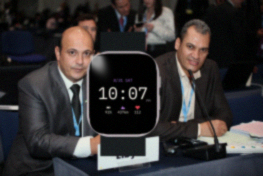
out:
10 h 07 min
